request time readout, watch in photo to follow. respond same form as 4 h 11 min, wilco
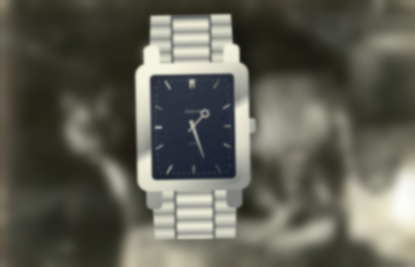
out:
1 h 27 min
